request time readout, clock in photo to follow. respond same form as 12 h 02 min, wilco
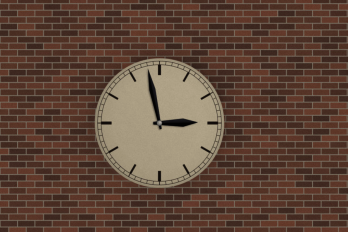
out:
2 h 58 min
